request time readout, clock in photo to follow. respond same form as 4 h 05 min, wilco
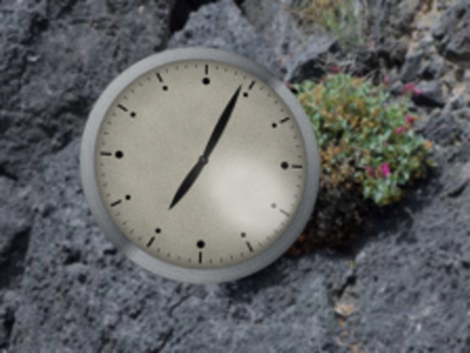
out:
7 h 04 min
